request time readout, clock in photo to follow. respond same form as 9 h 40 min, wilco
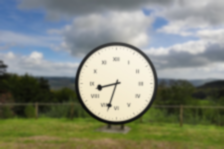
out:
8 h 33 min
